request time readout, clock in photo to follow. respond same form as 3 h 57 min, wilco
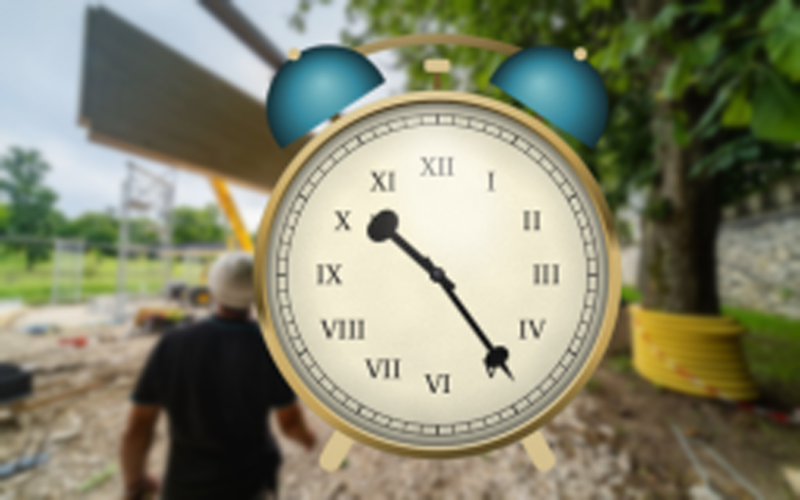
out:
10 h 24 min
